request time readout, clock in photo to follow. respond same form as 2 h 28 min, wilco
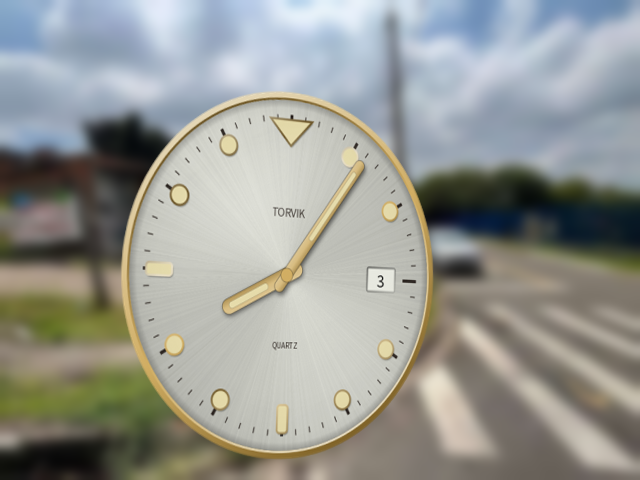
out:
8 h 06 min
